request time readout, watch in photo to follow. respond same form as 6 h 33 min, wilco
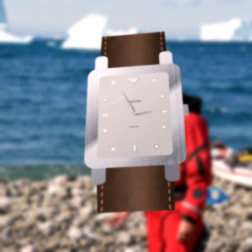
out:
2 h 56 min
